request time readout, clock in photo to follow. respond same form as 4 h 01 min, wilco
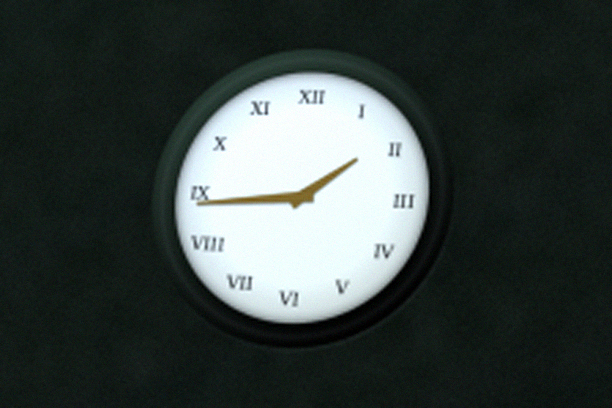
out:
1 h 44 min
